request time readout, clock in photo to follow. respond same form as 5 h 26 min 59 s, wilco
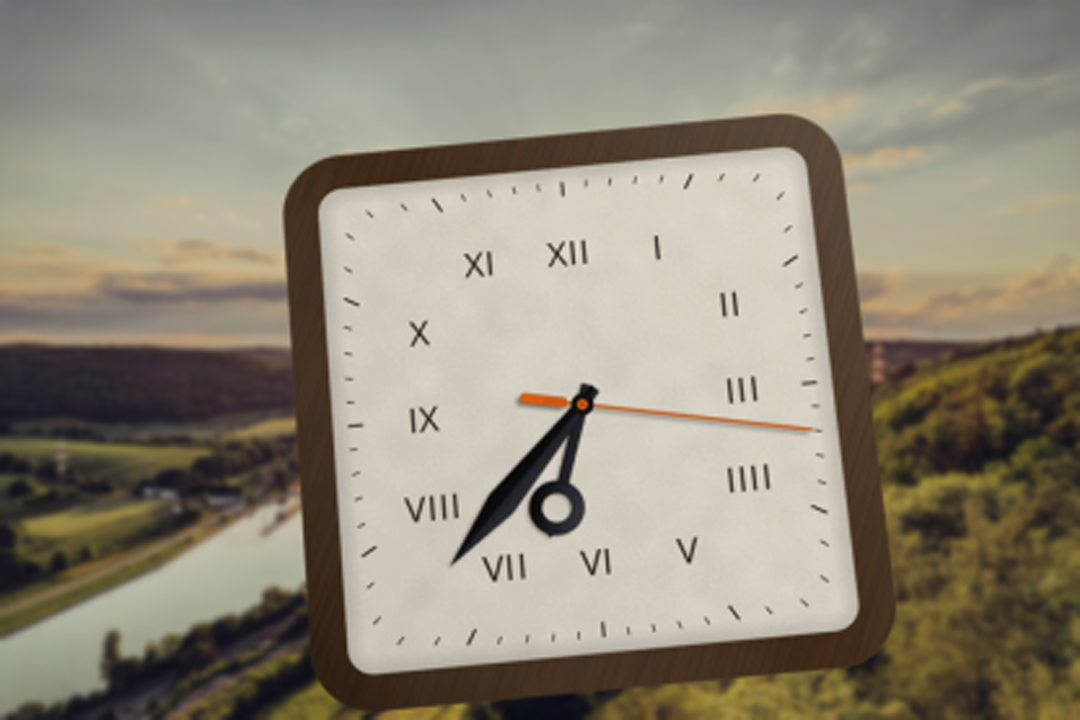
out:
6 h 37 min 17 s
